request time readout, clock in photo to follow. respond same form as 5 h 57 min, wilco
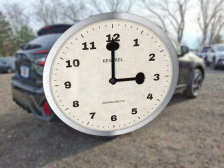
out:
3 h 00 min
